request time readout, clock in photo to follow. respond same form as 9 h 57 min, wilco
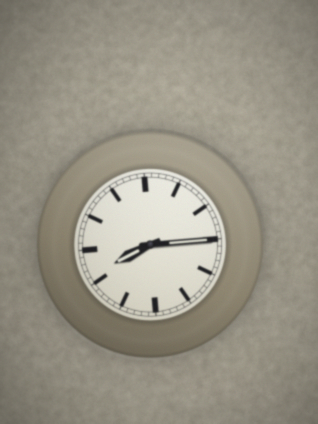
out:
8 h 15 min
